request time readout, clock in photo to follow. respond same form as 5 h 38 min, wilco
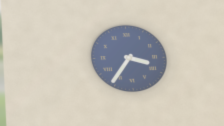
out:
3 h 36 min
